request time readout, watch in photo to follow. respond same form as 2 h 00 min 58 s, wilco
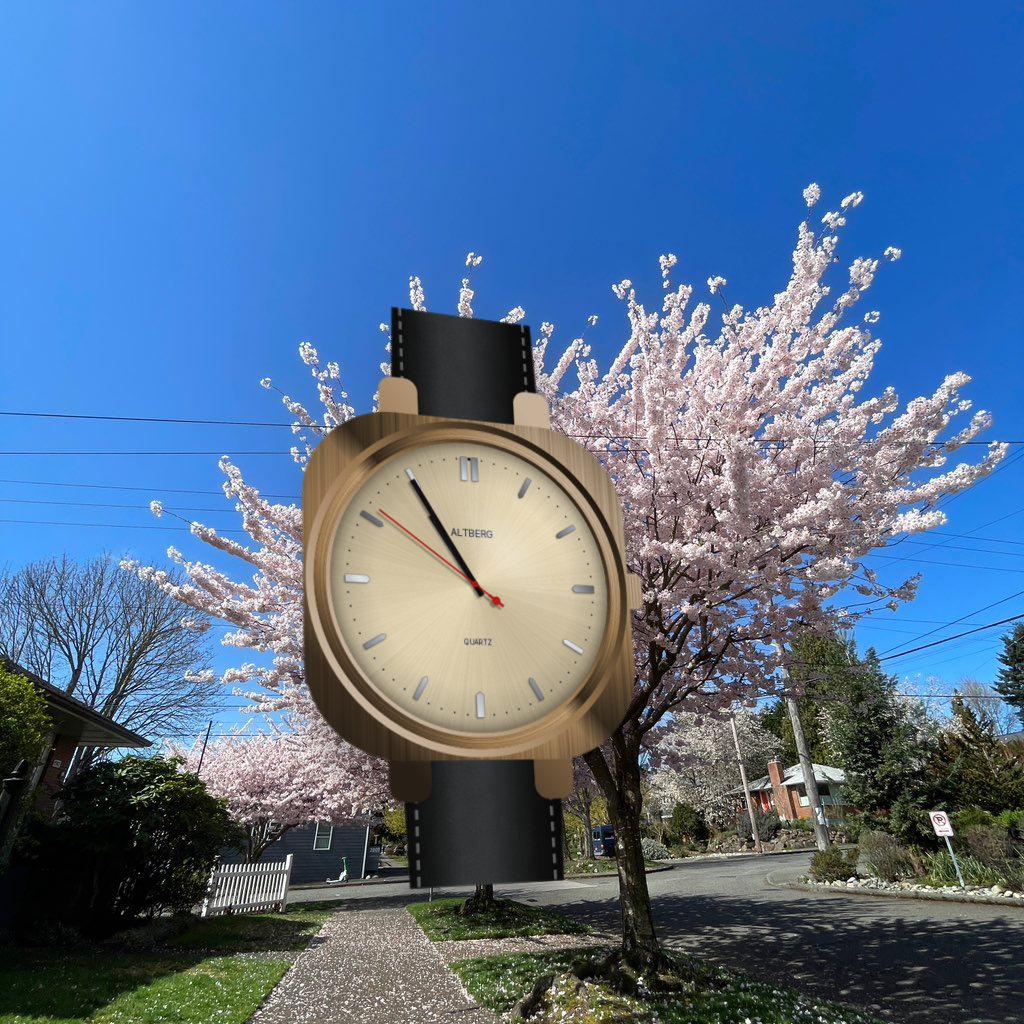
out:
10 h 54 min 51 s
